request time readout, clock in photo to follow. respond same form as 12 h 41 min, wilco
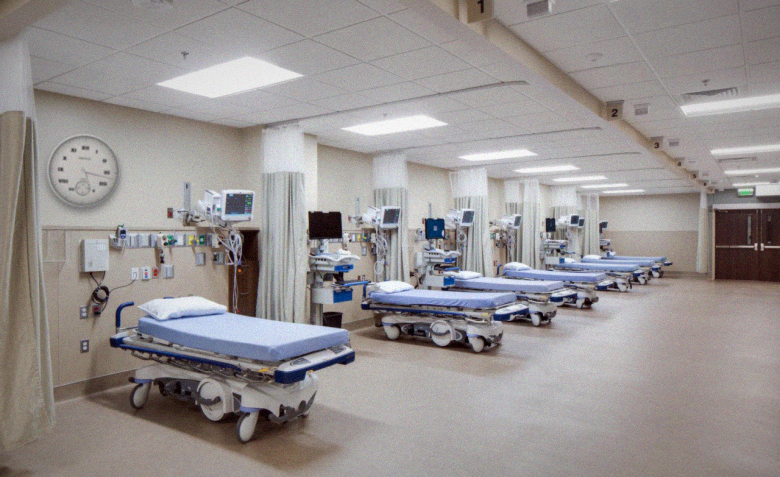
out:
5 h 17 min
